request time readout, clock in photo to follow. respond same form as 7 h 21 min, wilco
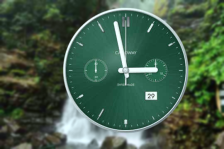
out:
2 h 58 min
